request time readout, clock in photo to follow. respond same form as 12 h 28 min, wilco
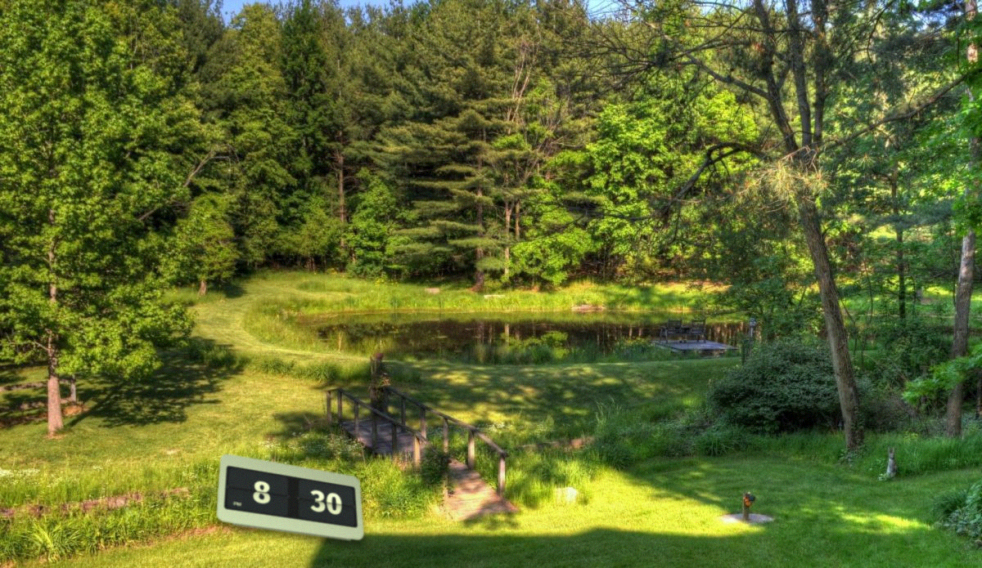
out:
8 h 30 min
